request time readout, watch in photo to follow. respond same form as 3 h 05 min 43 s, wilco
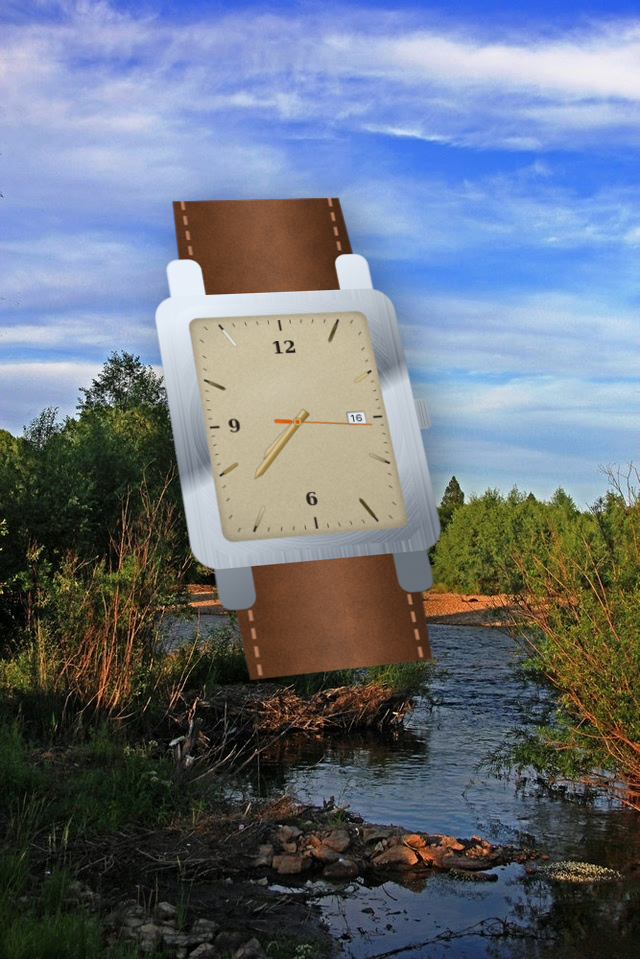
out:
7 h 37 min 16 s
